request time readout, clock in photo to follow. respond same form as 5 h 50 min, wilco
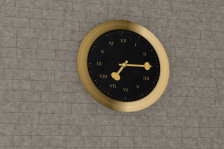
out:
7 h 15 min
